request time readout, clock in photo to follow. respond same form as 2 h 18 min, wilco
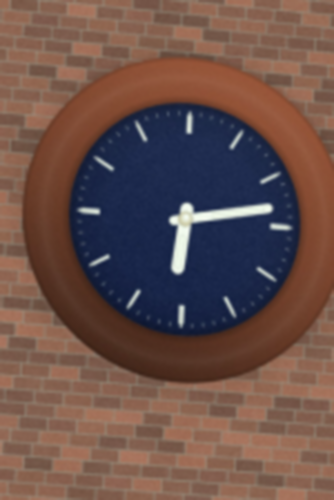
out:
6 h 13 min
